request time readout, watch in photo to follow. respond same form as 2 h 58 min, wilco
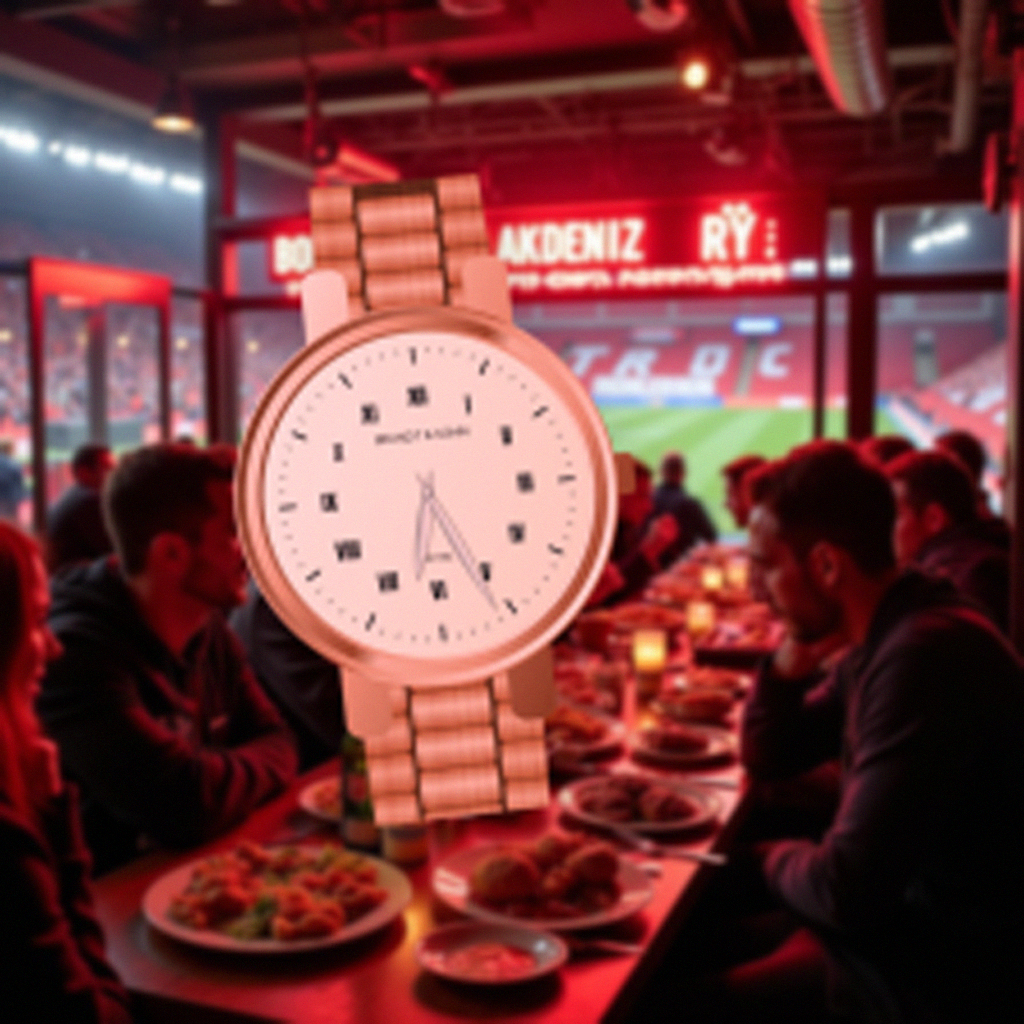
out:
6 h 26 min
